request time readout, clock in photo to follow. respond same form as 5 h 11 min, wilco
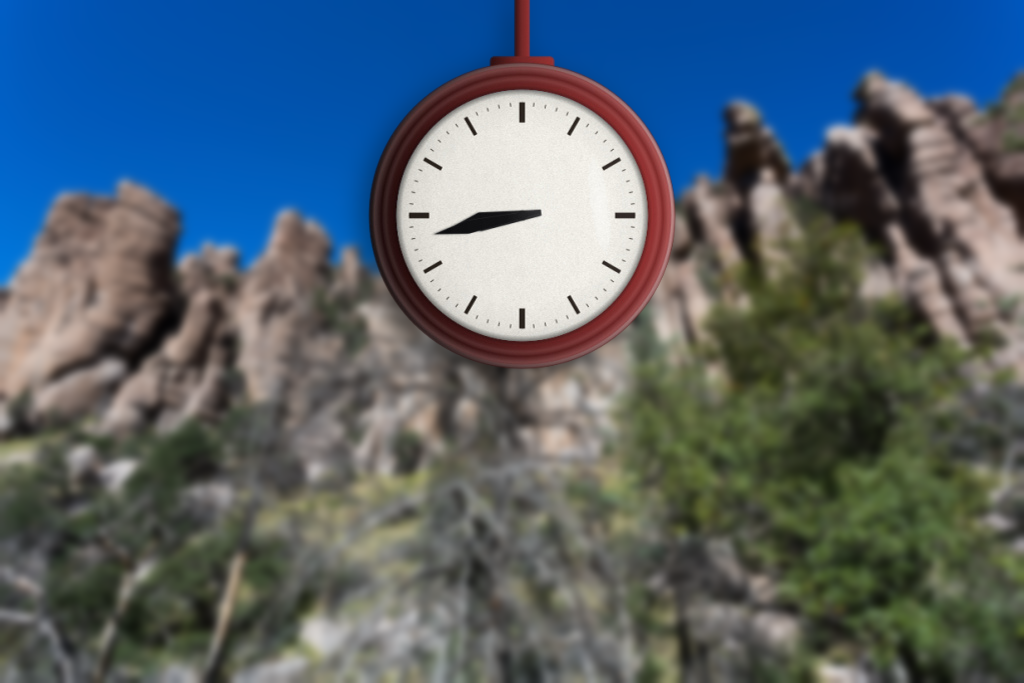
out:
8 h 43 min
